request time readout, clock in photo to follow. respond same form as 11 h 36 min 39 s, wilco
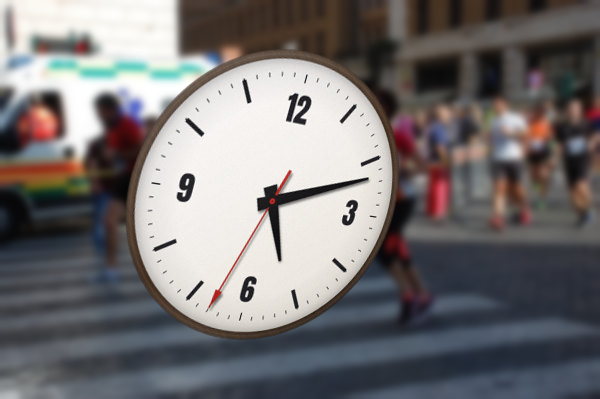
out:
5 h 11 min 33 s
